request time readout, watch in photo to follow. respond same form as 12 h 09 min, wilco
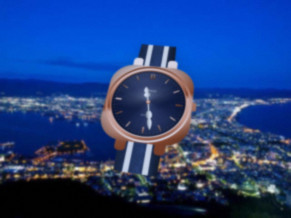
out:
11 h 28 min
